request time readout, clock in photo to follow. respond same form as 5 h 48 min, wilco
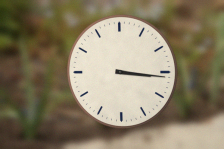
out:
3 h 16 min
